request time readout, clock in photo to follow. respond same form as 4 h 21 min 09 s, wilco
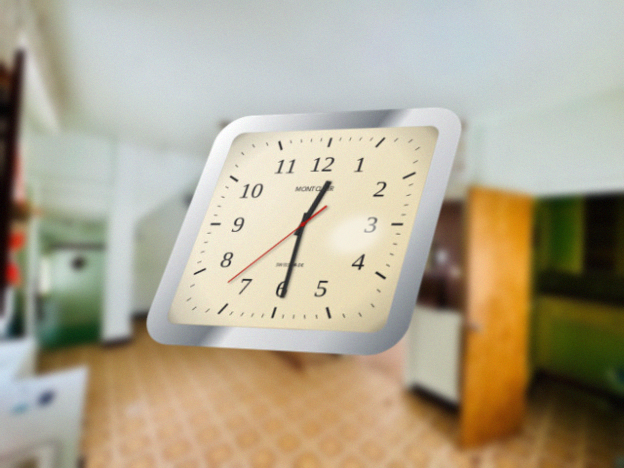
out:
12 h 29 min 37 s
